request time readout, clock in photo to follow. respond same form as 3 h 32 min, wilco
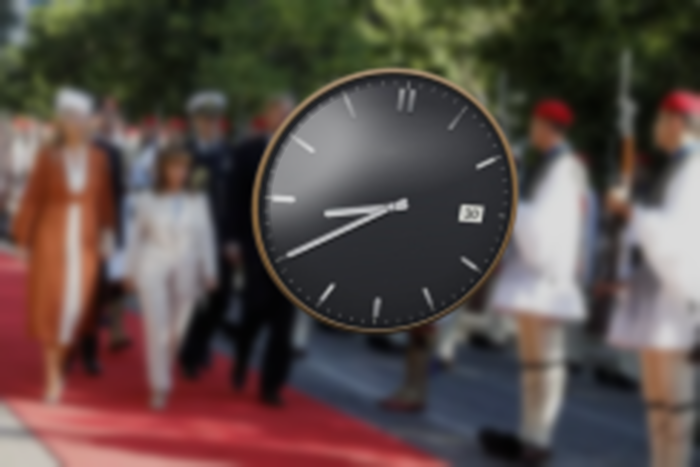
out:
8 h 40 min
